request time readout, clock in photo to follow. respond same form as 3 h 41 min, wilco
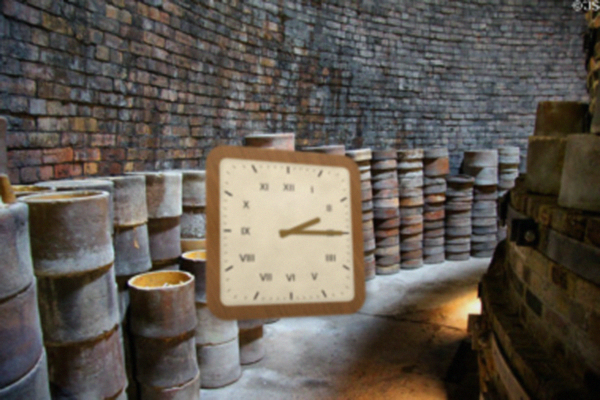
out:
2 h 15 min
